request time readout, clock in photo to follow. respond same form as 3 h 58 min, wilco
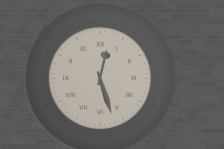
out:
12 h 27 min
